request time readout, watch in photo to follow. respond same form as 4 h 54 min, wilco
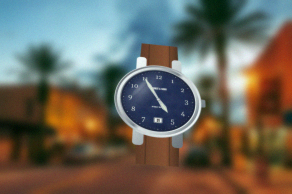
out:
4 h 55 min
